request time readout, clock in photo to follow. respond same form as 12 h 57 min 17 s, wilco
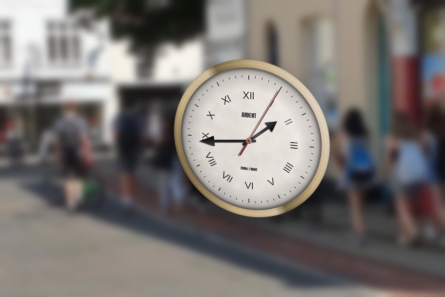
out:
1 h 44 min 05 s
